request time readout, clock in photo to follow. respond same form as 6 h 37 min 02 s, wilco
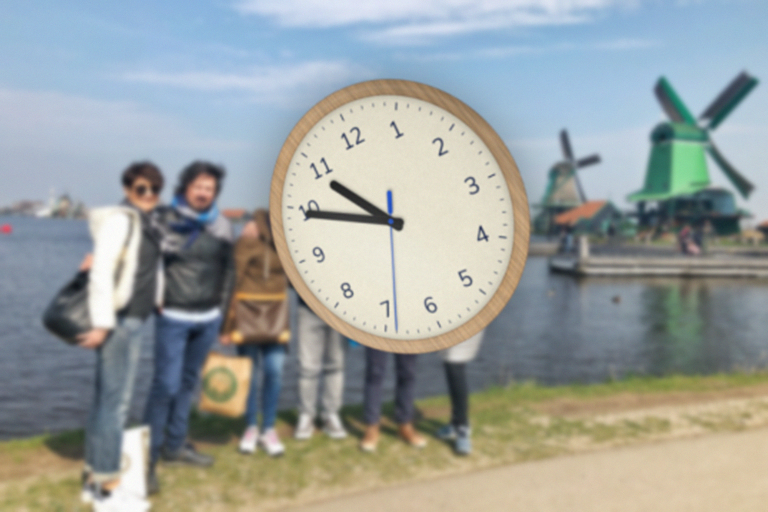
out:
10 h 49 min 34 s
